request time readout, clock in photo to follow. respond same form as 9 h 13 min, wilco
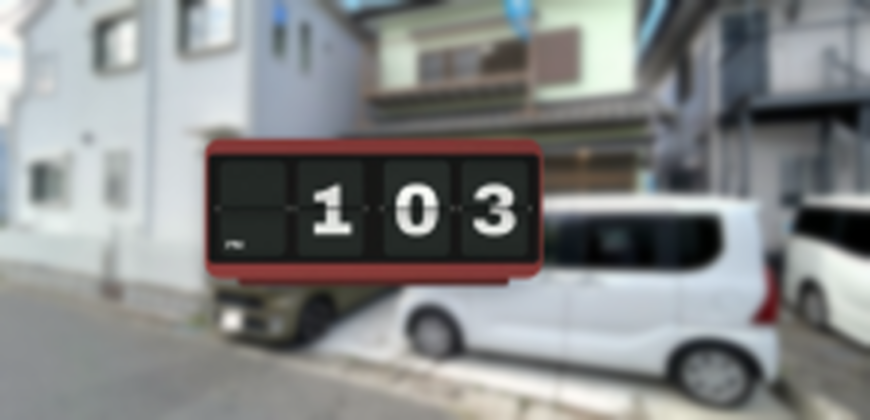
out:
1 h 03 min
